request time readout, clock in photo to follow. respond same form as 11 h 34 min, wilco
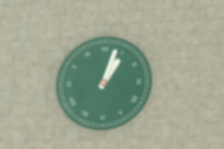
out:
1 h 03 min
